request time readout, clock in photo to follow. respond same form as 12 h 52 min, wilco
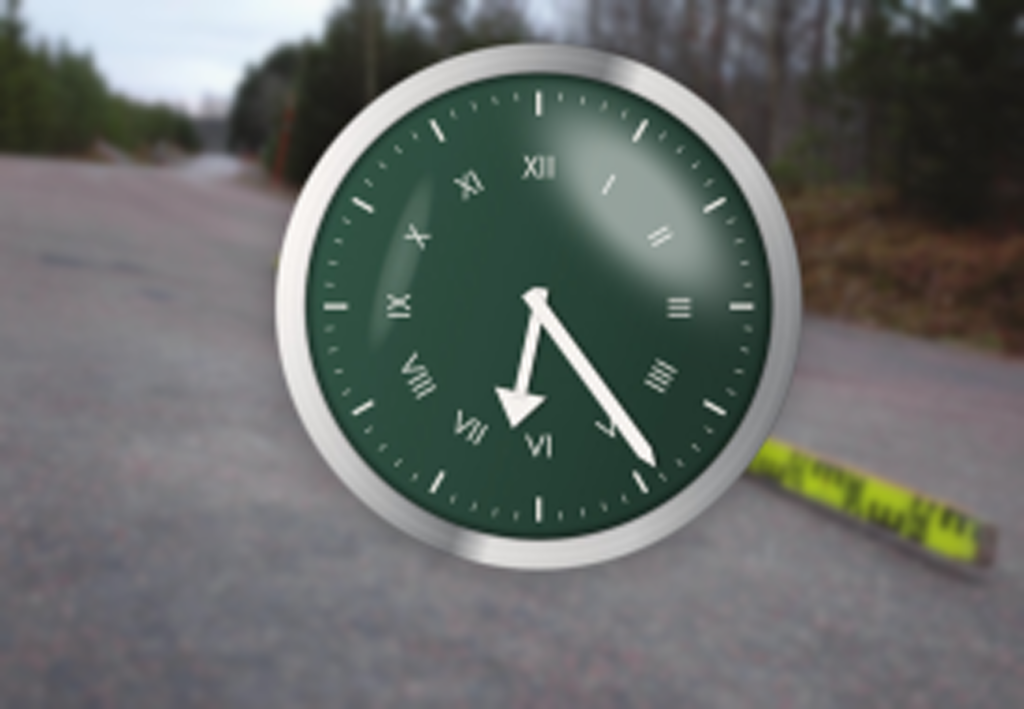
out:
6 h 24 min
